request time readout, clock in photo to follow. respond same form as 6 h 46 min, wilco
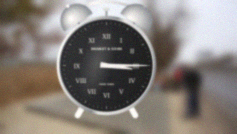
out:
3 h 15 min
